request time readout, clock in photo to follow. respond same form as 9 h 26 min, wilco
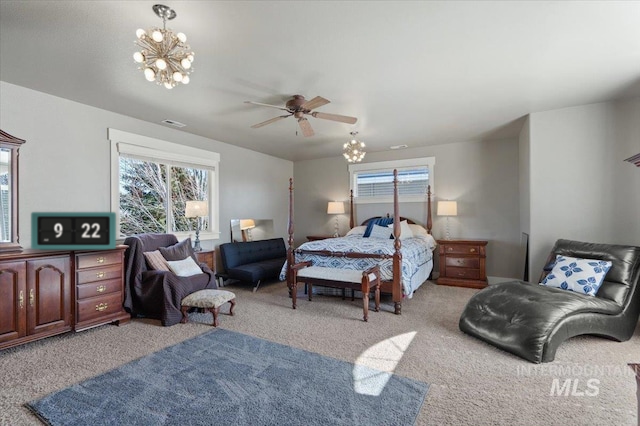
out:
9 h 22 min
